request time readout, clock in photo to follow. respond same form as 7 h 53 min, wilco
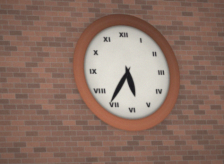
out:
5 h 36 min
